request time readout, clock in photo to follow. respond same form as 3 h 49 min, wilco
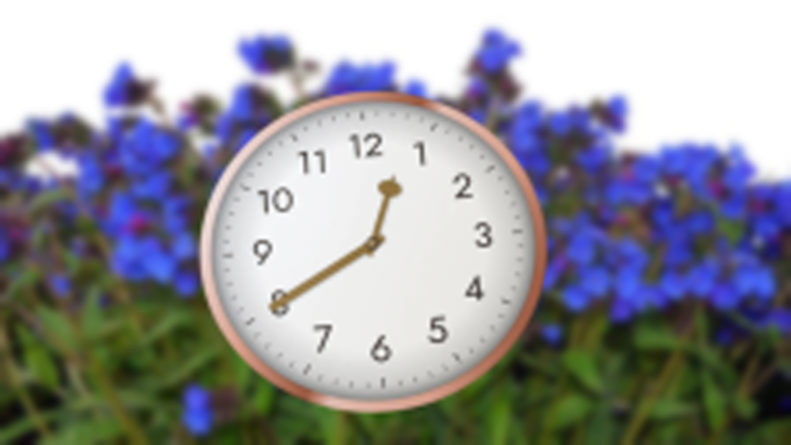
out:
12 h 40 min
